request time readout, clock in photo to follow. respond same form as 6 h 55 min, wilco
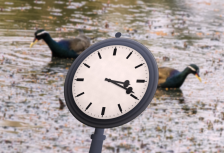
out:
3 h 19 min
